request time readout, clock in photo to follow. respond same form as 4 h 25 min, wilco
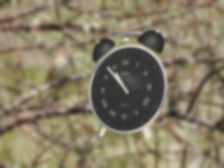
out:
10 h 53 min
